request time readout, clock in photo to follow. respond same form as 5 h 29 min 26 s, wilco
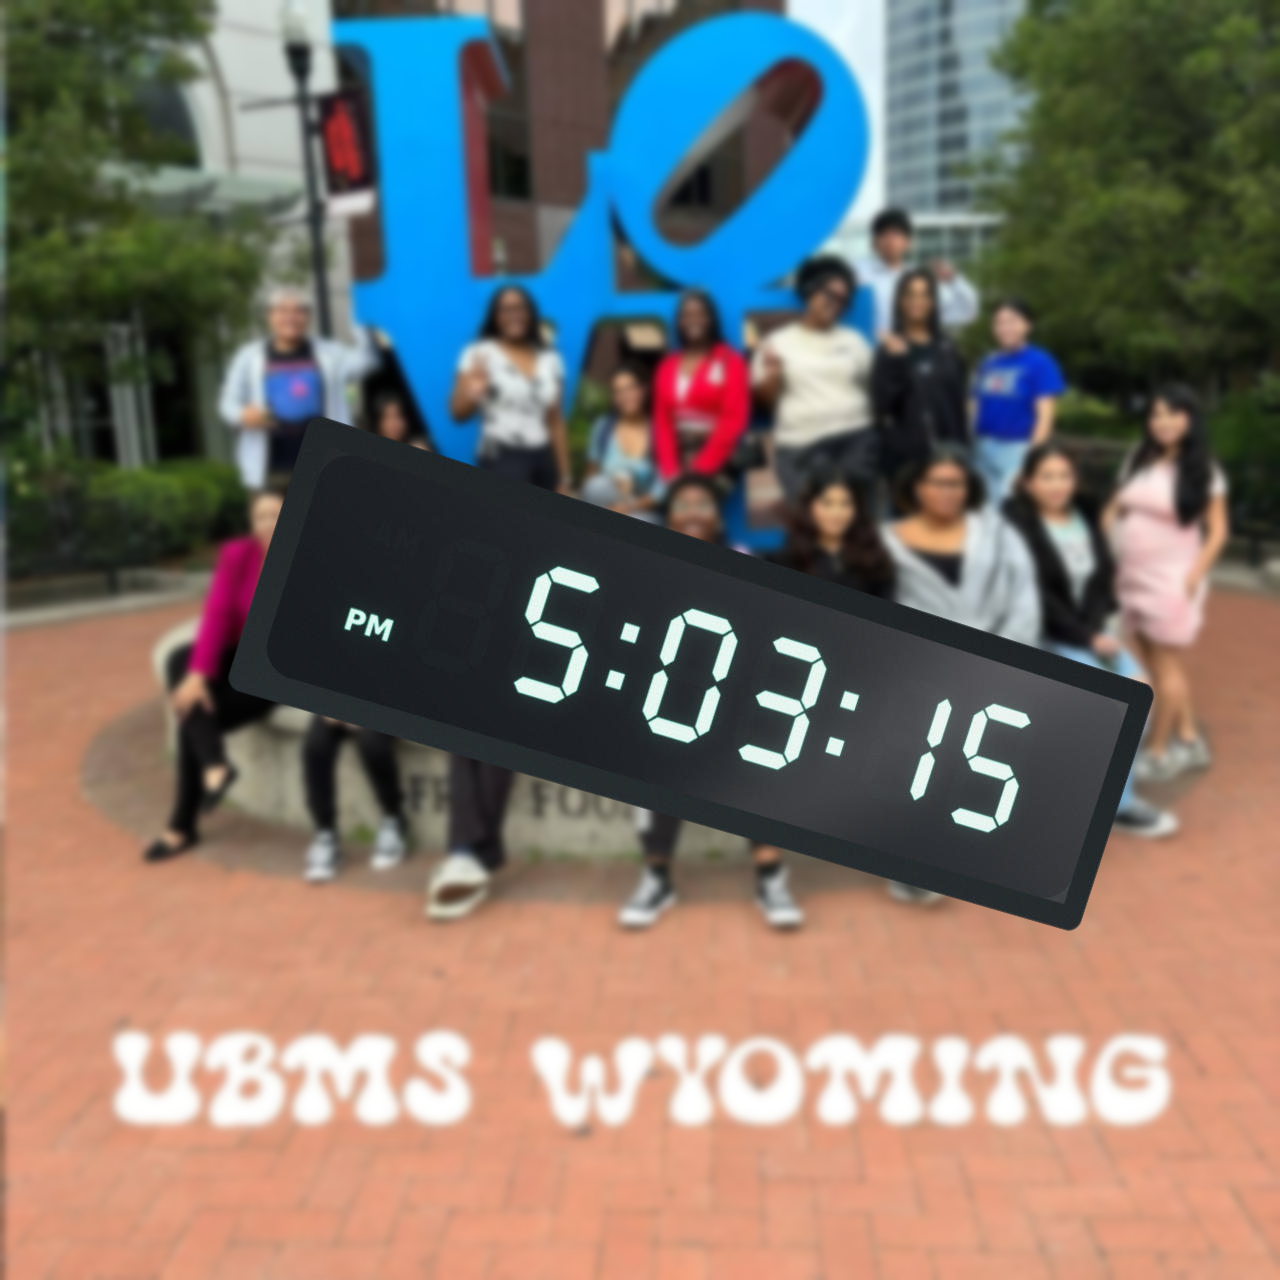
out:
5 h 03 min 15 s
